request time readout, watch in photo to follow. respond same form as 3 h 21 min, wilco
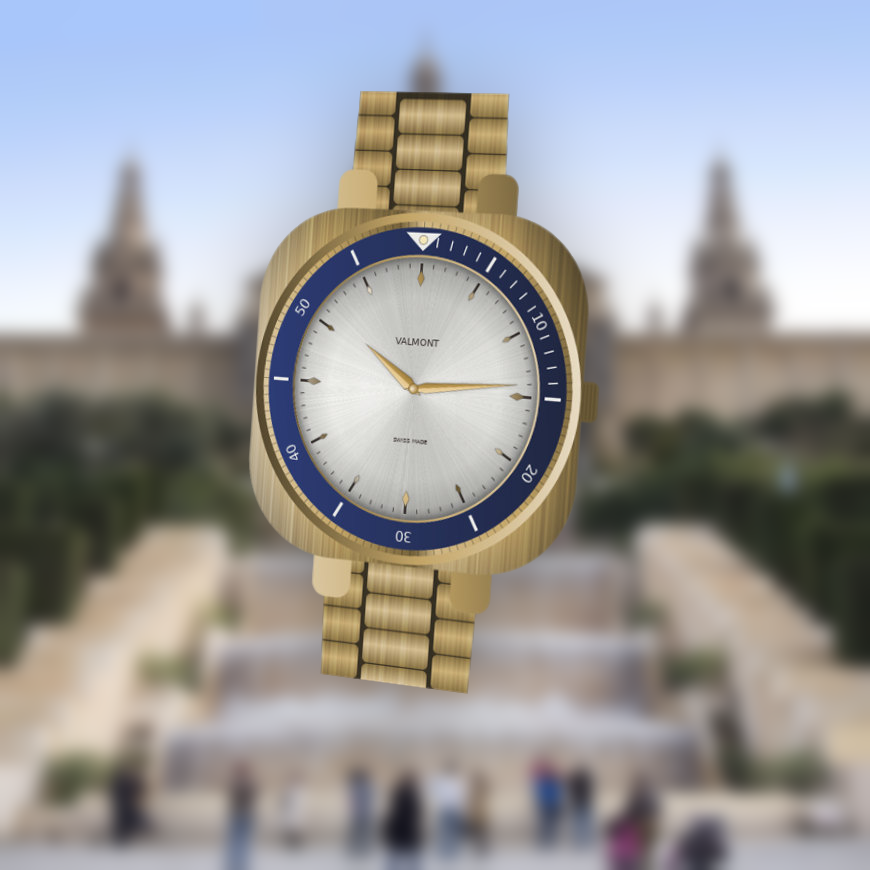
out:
10 h 14 min
